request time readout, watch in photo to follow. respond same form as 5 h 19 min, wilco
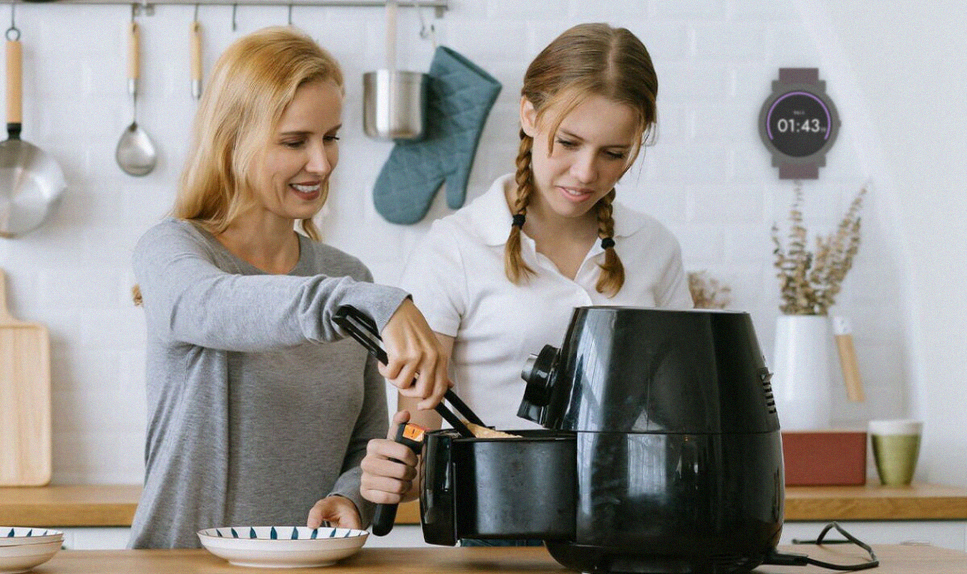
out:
1 h 43 min
